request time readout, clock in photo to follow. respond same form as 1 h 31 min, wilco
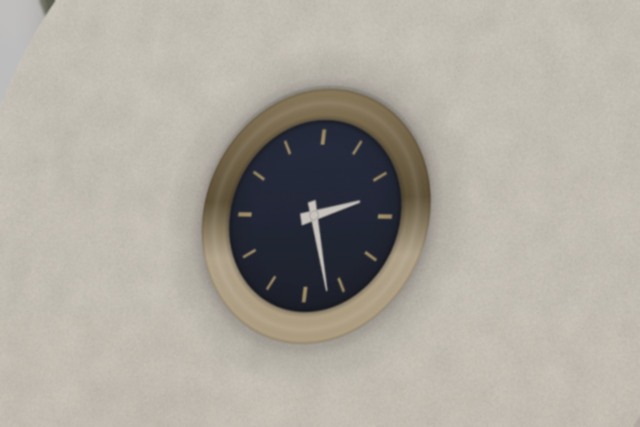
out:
2 h 27 min
